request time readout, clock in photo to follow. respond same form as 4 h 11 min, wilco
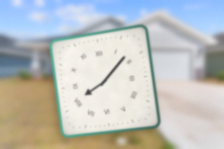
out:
8 h 08 min
